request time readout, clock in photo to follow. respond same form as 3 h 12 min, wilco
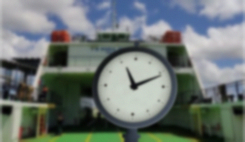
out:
11 h 11 min
